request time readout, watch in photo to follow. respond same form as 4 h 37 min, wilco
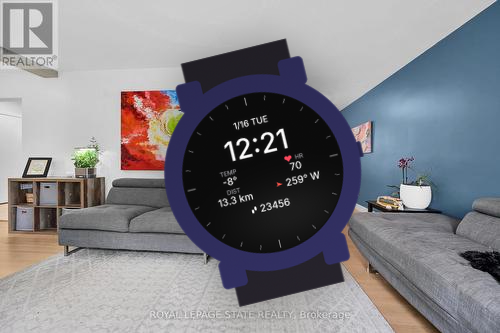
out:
12 h 21 min
